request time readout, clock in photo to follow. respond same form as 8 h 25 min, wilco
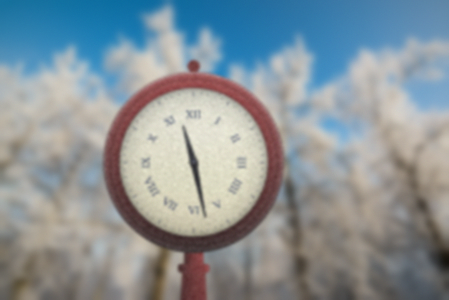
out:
11 h 28 min
